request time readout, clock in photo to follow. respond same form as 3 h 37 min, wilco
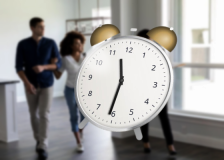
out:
11 h 31 min
